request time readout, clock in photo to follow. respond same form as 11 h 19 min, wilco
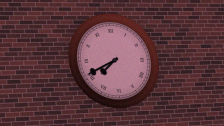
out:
7 h 41 min
